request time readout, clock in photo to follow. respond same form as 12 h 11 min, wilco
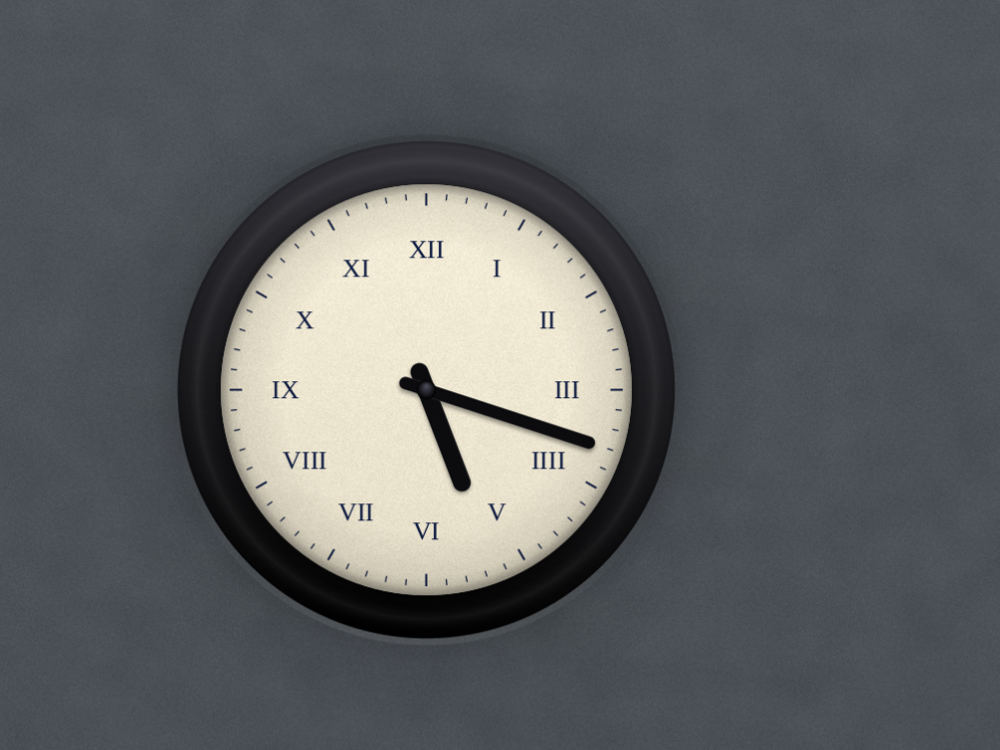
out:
5 h 18 min
